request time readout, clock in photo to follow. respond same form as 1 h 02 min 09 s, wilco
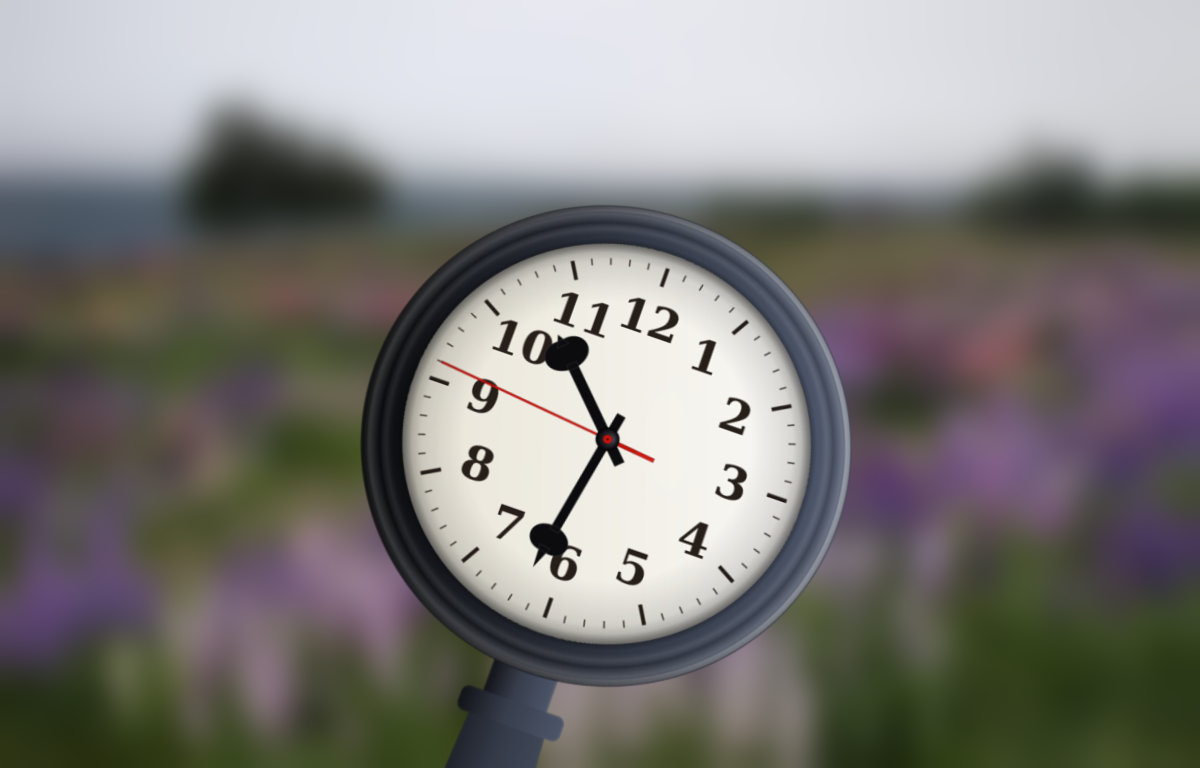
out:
10 h 31 min 46 s
